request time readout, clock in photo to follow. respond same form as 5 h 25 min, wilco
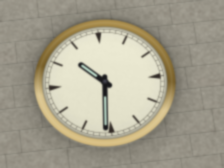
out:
10 h 31 min
